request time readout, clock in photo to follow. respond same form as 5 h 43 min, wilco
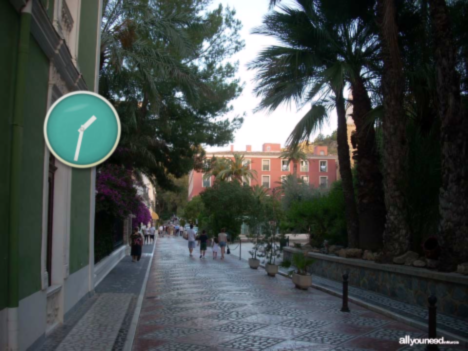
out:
1 h 32 min
